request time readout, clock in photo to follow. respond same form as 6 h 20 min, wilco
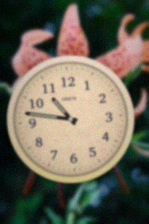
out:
10 h 47 min
